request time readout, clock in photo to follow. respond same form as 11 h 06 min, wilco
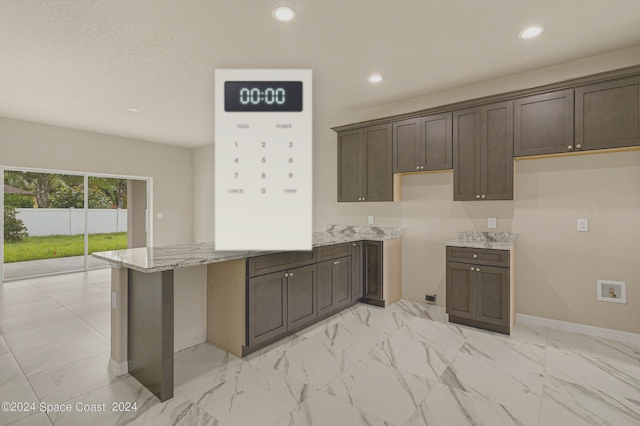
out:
0 h 00 min
